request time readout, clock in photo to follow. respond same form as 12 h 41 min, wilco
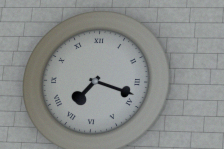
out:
7 h 18 min
